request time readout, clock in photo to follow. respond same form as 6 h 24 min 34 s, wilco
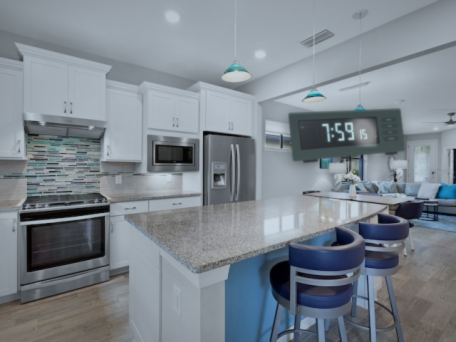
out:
7 h 59 min 15 s
